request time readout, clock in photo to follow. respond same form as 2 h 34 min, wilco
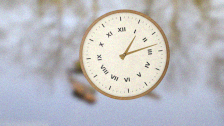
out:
1 h 13 min
